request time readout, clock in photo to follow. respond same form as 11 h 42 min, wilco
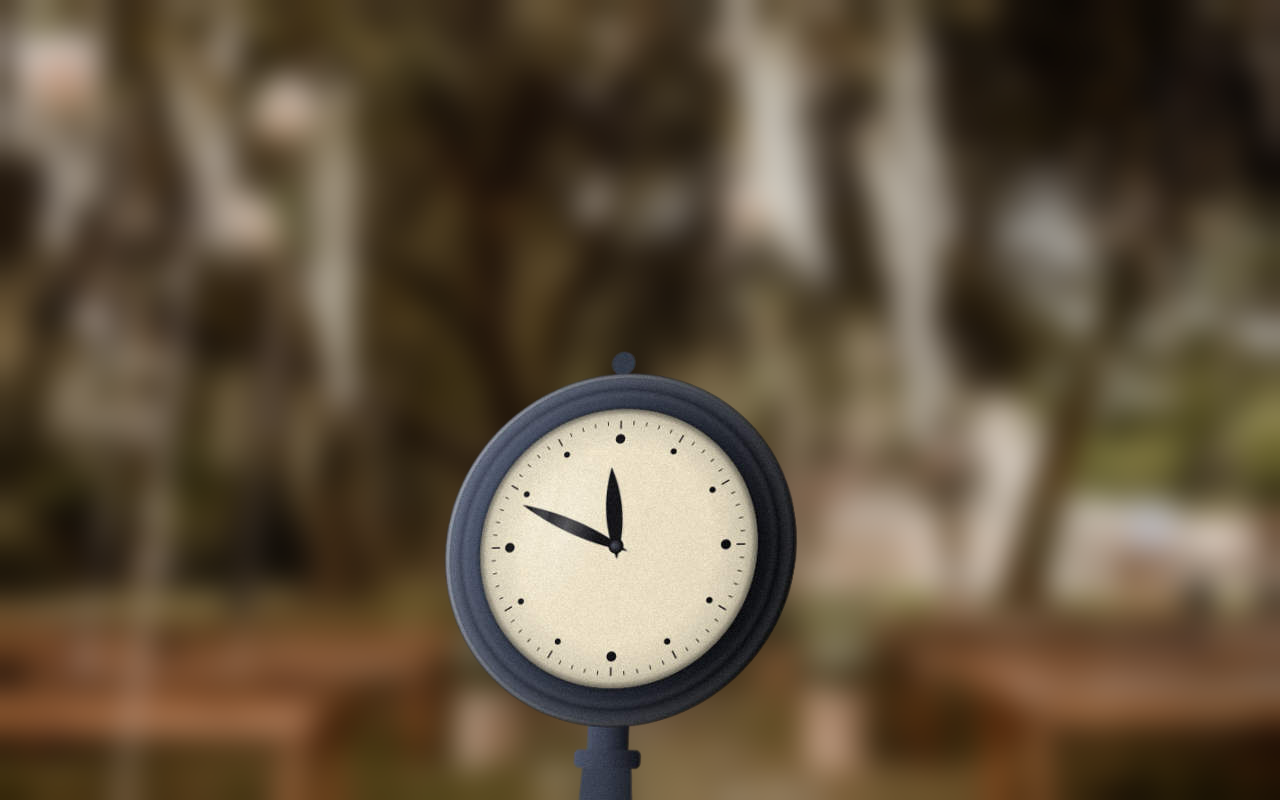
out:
11 h 49 min
